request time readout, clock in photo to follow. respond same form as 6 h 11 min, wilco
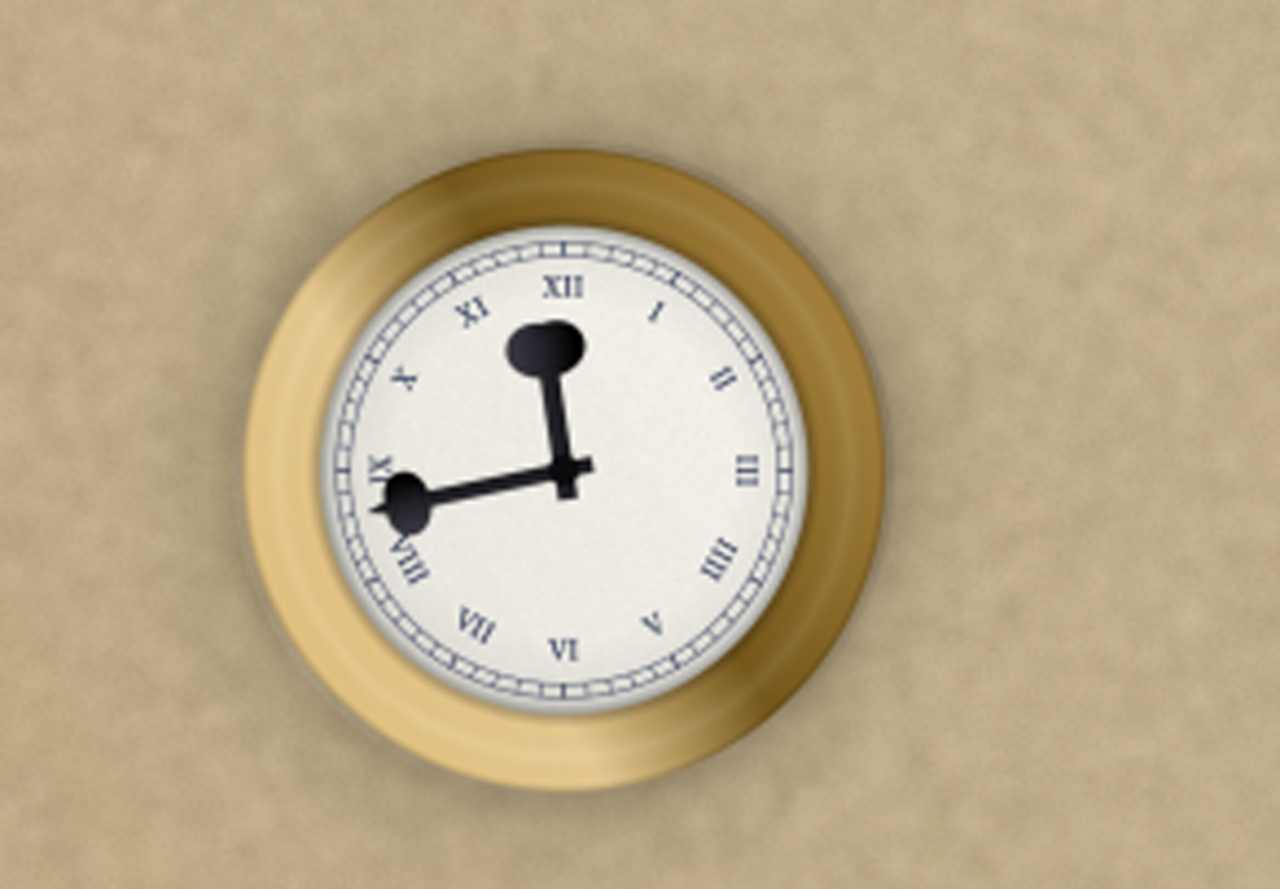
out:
11 h 43 min
